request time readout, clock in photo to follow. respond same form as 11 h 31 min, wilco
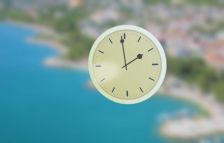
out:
1 h 59 min
